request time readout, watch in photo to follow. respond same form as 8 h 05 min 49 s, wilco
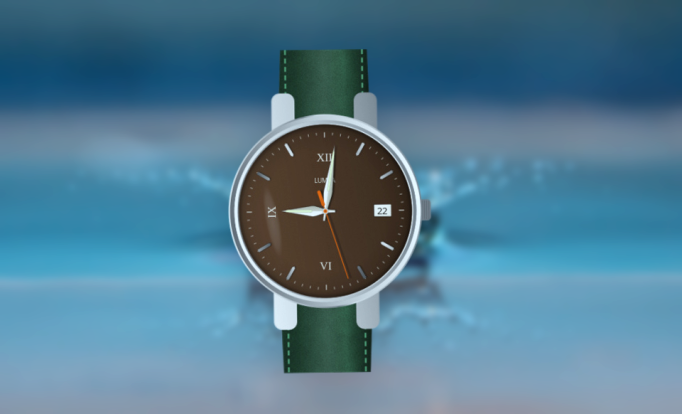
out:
9 h 01 min 27 s
